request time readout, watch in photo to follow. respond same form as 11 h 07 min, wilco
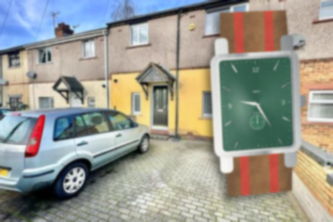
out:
9 h 25 min
